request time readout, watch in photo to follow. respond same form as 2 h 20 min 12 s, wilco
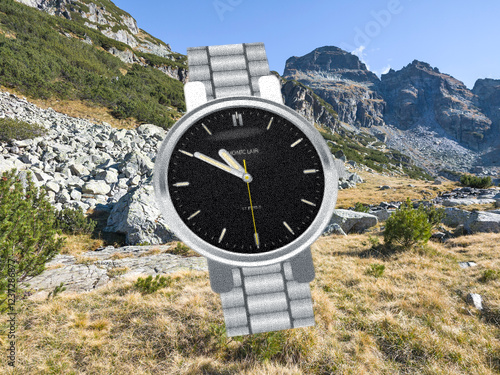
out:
10 h 50 min 30 s
